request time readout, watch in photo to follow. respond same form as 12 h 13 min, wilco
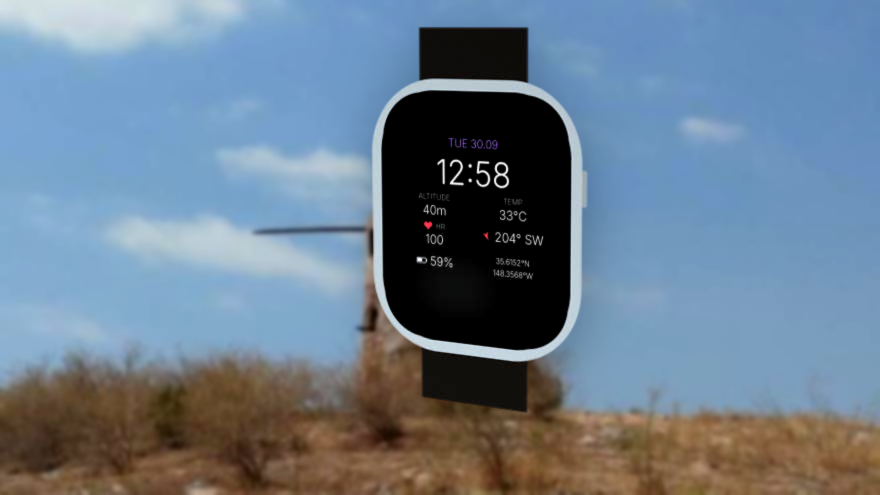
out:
12 h 58 min
